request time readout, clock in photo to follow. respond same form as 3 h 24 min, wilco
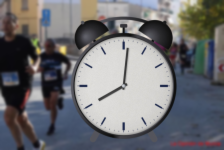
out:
8 h 01 min
